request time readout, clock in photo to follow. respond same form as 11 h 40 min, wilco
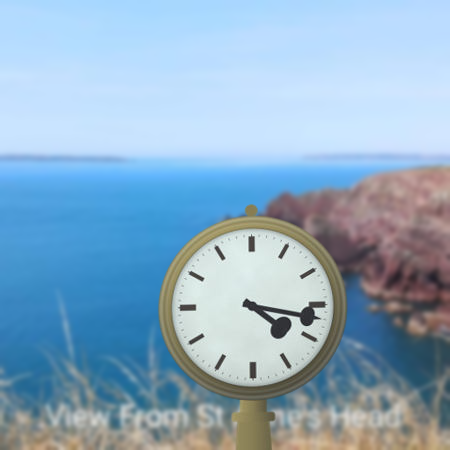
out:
4 h 17 min
